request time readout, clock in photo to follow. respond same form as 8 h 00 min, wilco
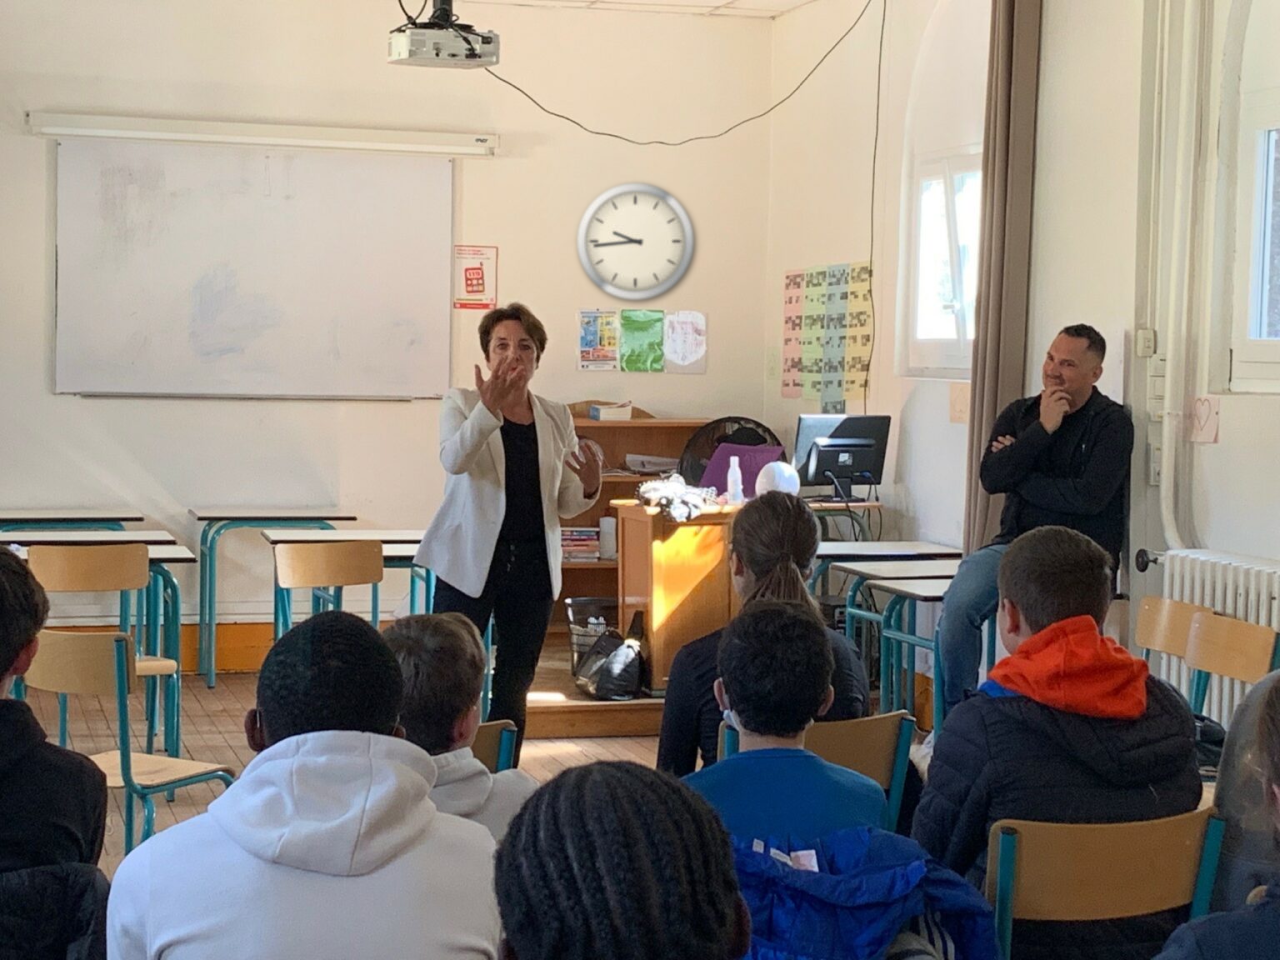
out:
9 h 44 min
